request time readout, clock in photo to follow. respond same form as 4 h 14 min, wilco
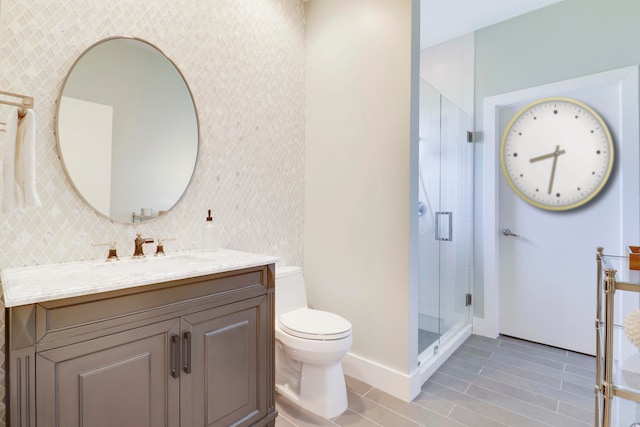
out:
8 h 32 min
